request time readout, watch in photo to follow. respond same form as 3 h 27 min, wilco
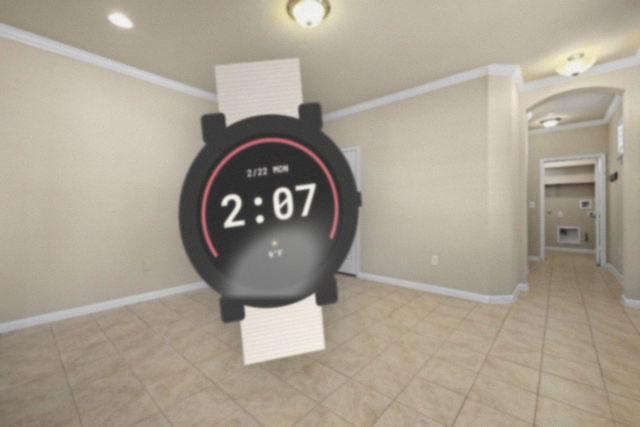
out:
2 h 07 min
